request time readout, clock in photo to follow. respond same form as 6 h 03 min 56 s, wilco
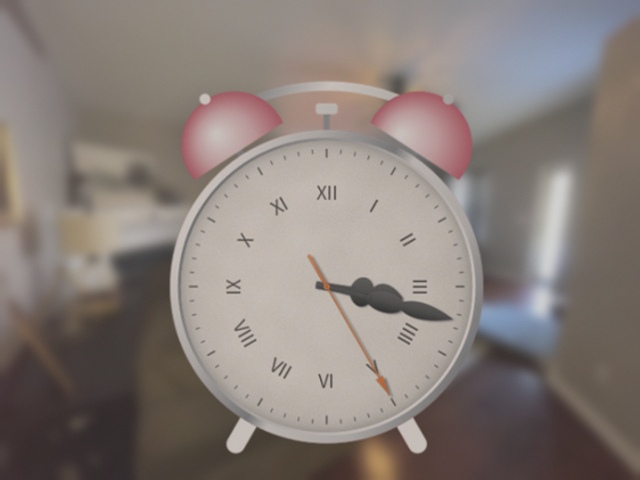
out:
3 h 17 min 25 s
